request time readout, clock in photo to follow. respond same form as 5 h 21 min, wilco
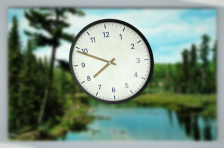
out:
7 h 49 min
